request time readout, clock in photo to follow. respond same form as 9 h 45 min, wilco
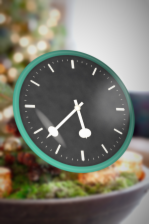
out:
5 h 38 min
